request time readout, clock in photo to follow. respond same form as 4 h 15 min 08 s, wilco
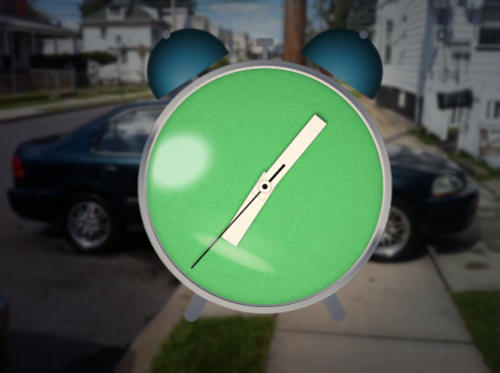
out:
7 h 06 min 37 s
